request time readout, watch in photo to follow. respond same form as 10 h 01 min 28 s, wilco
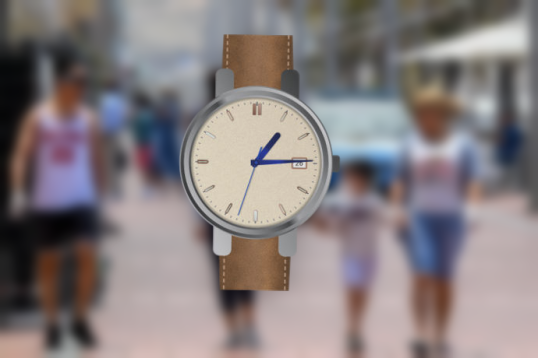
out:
1 h 14 min 33 s
